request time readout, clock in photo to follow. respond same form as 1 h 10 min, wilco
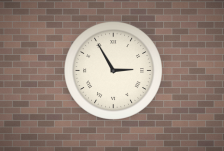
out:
2 h 55 min
